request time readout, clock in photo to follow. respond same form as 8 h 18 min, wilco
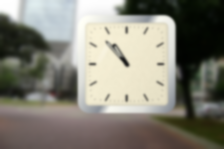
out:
10 h 53 min
